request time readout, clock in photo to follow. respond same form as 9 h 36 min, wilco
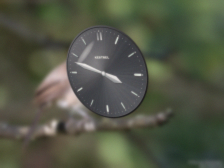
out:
3 h 48 min
